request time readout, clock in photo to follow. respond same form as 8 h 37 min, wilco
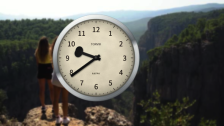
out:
9 h 39 min
